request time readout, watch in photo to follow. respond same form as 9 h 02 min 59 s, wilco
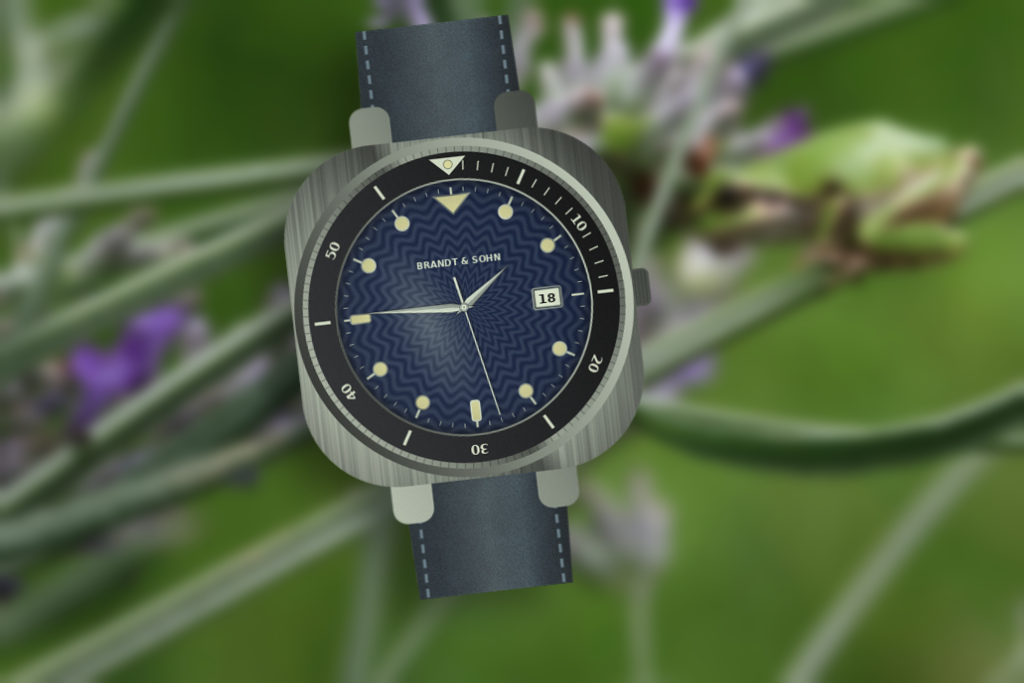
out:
1 h 45 min 28 s
